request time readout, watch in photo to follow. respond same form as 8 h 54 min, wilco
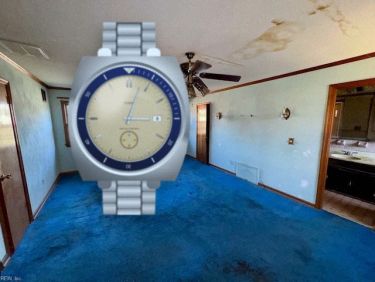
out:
3 h 03 min
